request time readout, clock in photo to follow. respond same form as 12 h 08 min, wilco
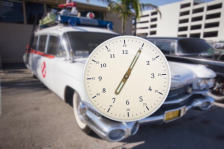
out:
7 h 05 min
